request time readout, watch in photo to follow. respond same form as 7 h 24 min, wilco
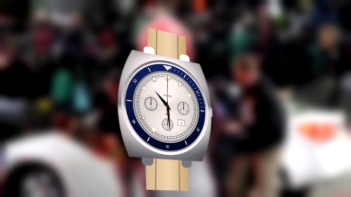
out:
10 h 29 min
